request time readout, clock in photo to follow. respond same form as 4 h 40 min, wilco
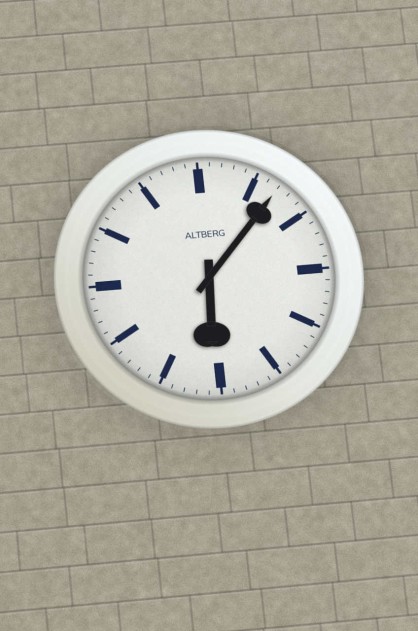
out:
6 h 07 min
